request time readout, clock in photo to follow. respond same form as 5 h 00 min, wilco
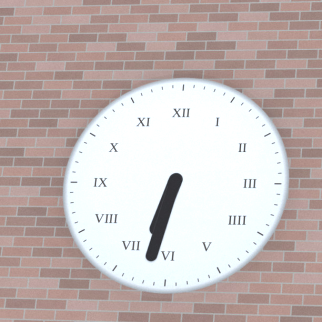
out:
6 h 32 min
